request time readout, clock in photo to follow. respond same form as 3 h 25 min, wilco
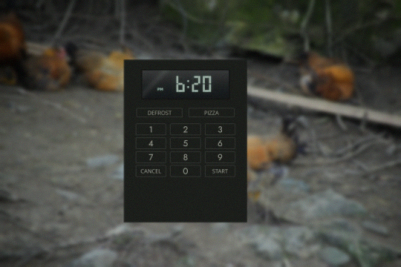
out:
6 h 20 min
